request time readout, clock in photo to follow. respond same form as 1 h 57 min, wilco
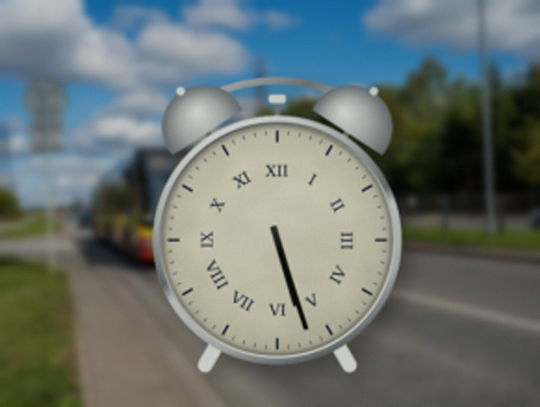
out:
5 h 27 min
